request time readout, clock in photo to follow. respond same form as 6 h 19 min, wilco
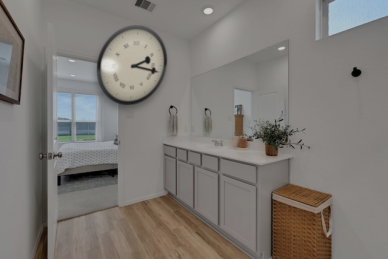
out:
2 h 17 min
